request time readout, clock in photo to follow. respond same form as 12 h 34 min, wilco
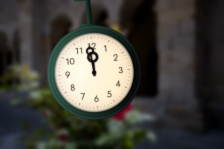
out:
11 h 59 min
